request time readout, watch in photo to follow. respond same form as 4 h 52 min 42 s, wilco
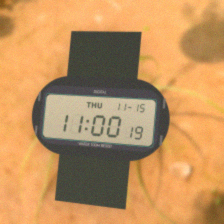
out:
11 h 00 min 19 s
